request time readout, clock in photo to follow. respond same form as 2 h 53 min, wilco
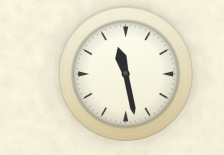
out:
11 h 28 min
